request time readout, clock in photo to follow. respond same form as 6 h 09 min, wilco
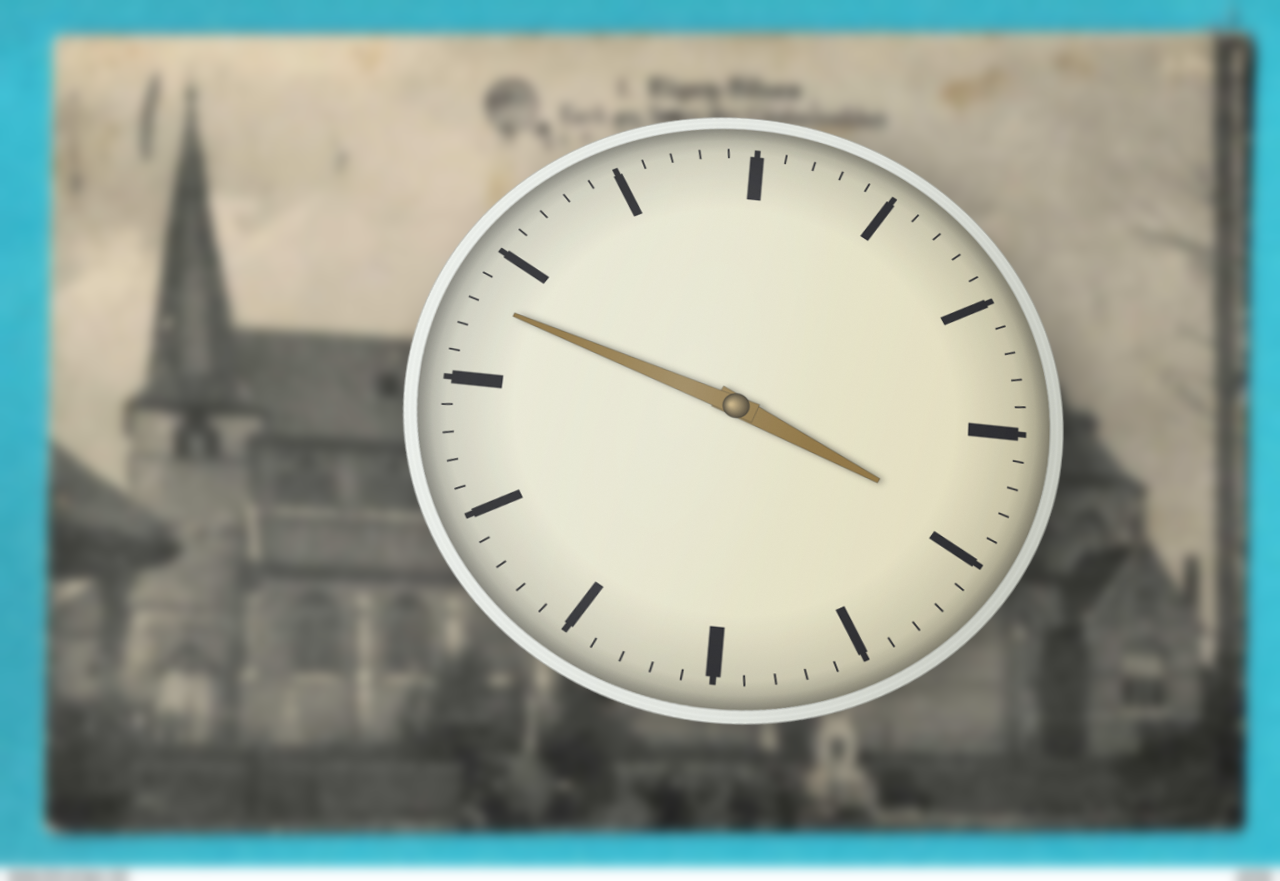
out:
3 h 48 min
